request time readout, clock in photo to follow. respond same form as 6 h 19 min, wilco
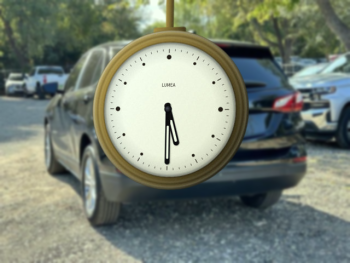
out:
5 h 30 min
